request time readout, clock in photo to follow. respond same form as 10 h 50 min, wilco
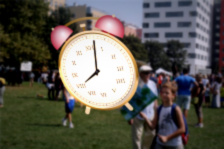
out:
8 h 02 min
